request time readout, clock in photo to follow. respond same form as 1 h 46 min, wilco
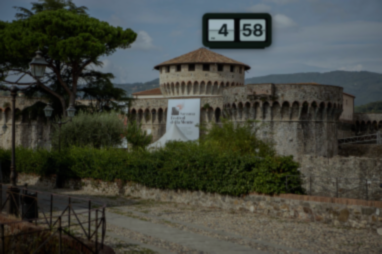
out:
4 h 58 min
